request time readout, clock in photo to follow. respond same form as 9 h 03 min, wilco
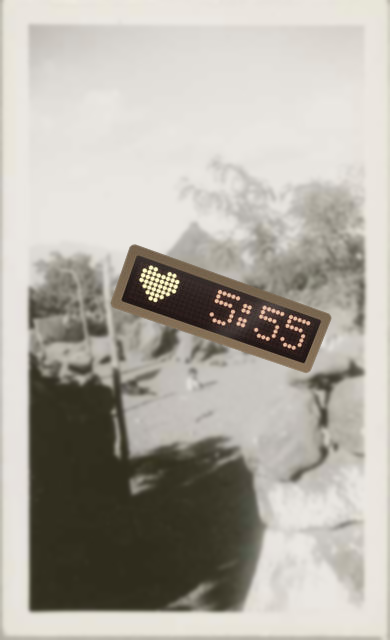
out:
5 h 55 min
